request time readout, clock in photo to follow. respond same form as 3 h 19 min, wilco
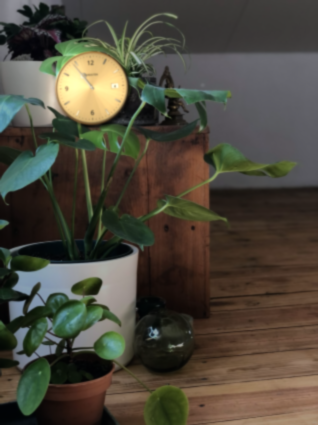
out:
10 h 54 min
